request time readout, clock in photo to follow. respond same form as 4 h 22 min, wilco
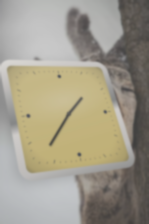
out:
1 h 37 min
